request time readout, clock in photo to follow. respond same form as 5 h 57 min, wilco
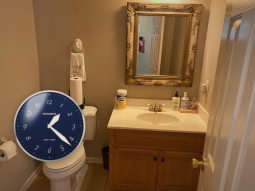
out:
1 h 22 min
